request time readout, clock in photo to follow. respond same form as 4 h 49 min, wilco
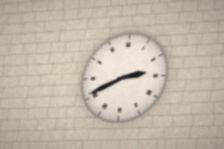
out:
2 h 41 min
